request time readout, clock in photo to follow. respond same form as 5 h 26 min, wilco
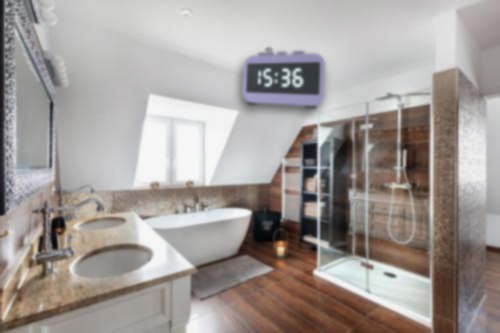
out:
15 h 36 min
